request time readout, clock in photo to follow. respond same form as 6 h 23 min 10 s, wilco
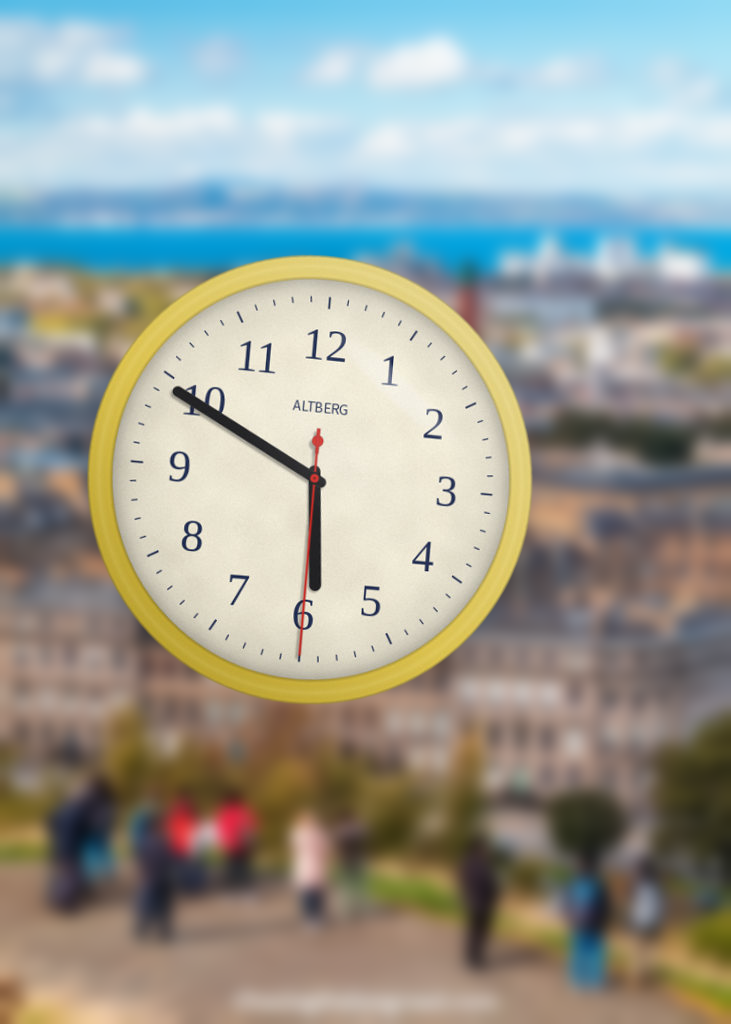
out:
5 h 49 min 30 s
